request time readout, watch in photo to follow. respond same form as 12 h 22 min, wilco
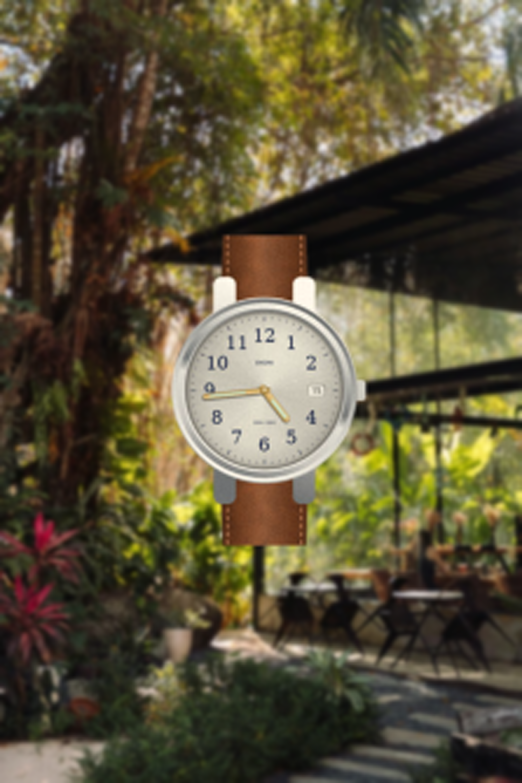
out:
4 h 44 min
